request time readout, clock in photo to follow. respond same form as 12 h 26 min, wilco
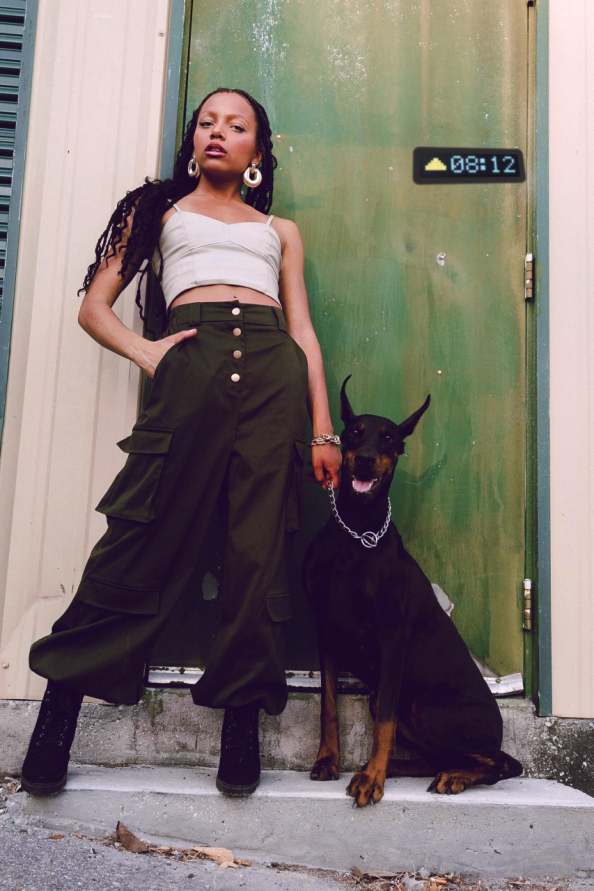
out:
8 h 12 min
